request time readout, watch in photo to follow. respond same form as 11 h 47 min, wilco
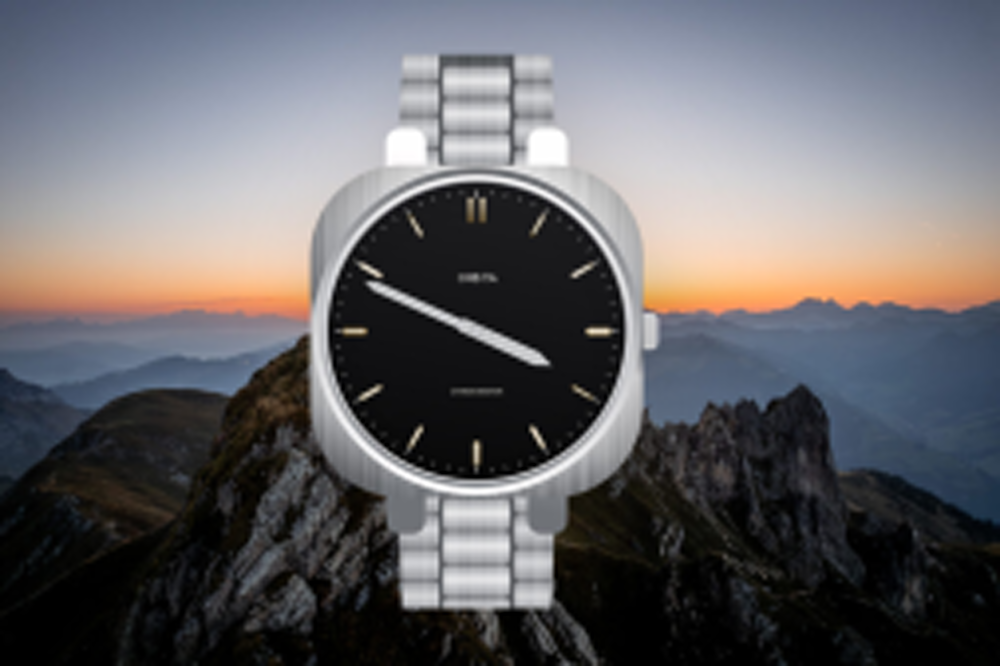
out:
3 h 49 min
